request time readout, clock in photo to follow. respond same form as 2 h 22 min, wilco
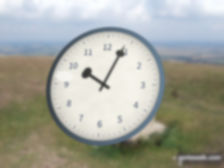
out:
10 h 04 min
